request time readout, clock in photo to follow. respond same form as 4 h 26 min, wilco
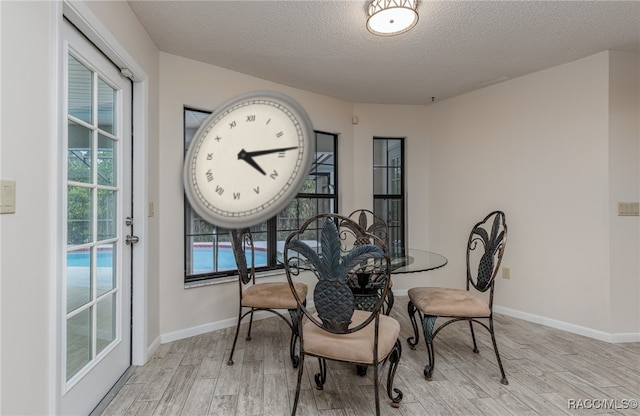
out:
4 h 14 min
